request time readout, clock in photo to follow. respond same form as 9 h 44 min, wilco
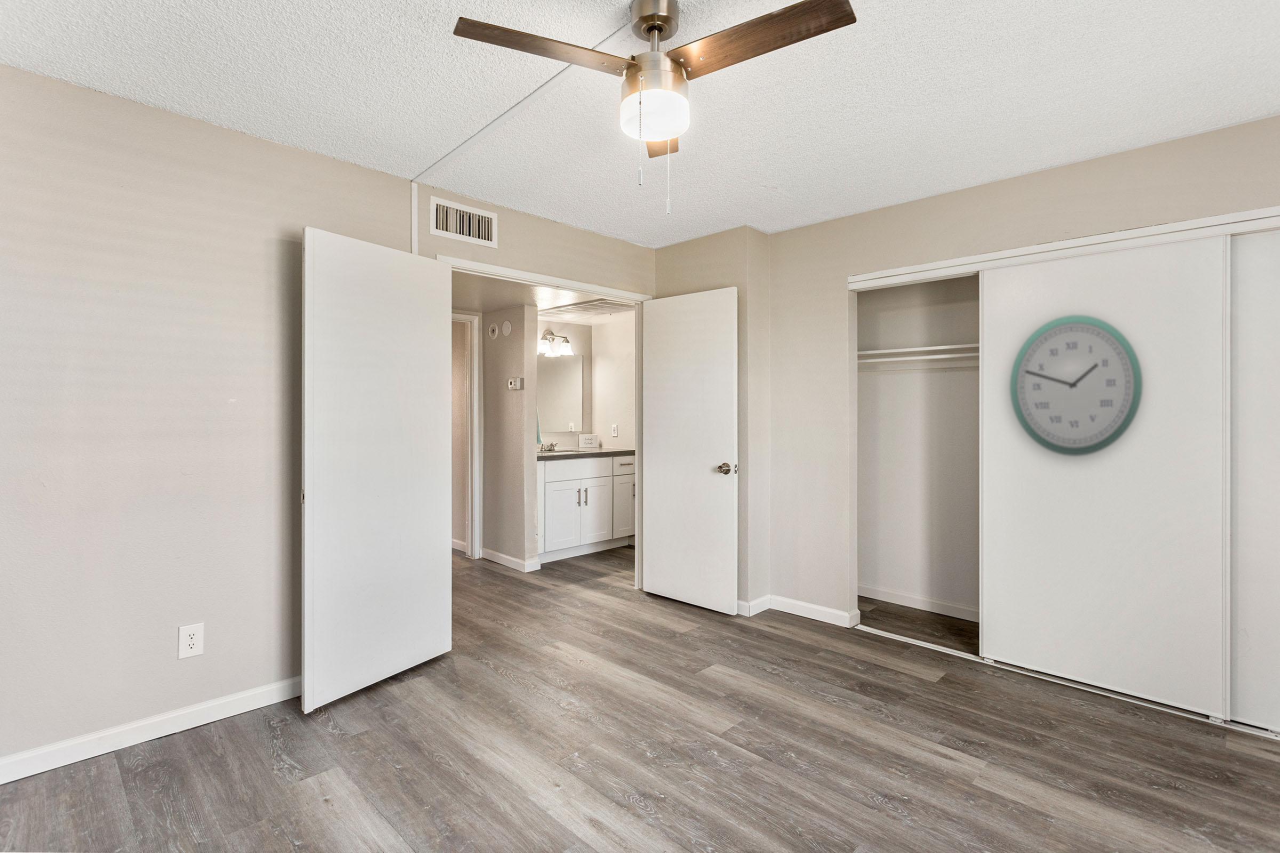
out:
1 h 48 min
